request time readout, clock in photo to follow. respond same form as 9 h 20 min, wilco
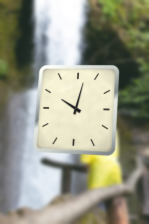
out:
10 h 02 min
